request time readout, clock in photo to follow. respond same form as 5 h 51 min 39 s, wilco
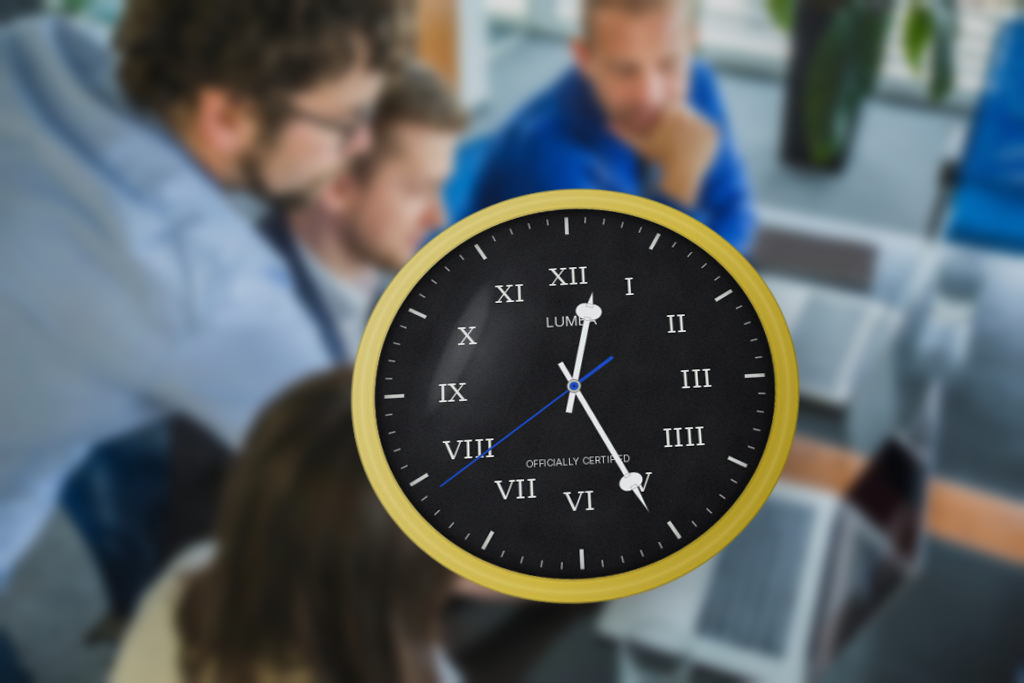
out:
12 h 25 min 39 s
